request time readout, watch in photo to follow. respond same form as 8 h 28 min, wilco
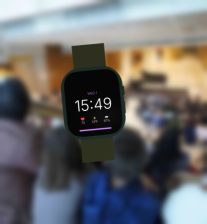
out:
15 h 49 min
